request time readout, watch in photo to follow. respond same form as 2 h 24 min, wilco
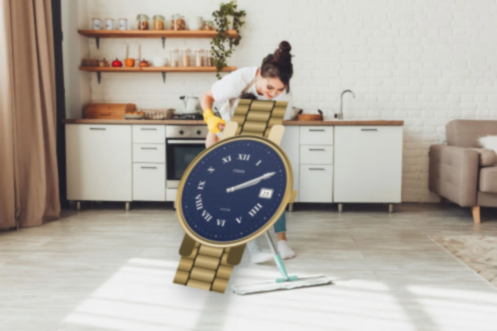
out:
2 h 10 min
